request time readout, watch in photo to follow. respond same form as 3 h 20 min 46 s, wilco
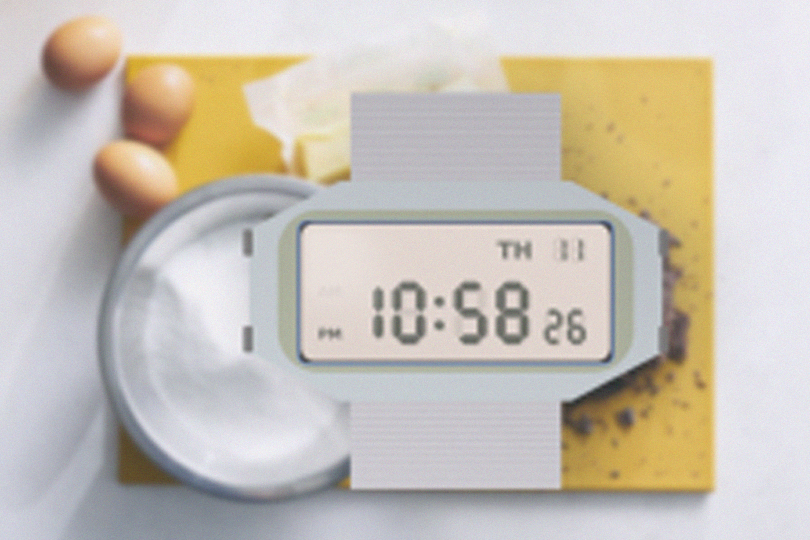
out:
10 h 58 min 26 s
